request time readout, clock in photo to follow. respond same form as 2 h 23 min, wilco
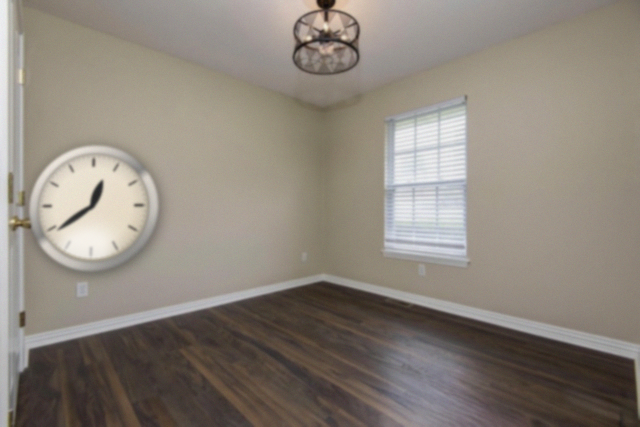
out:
12 h 39 min
